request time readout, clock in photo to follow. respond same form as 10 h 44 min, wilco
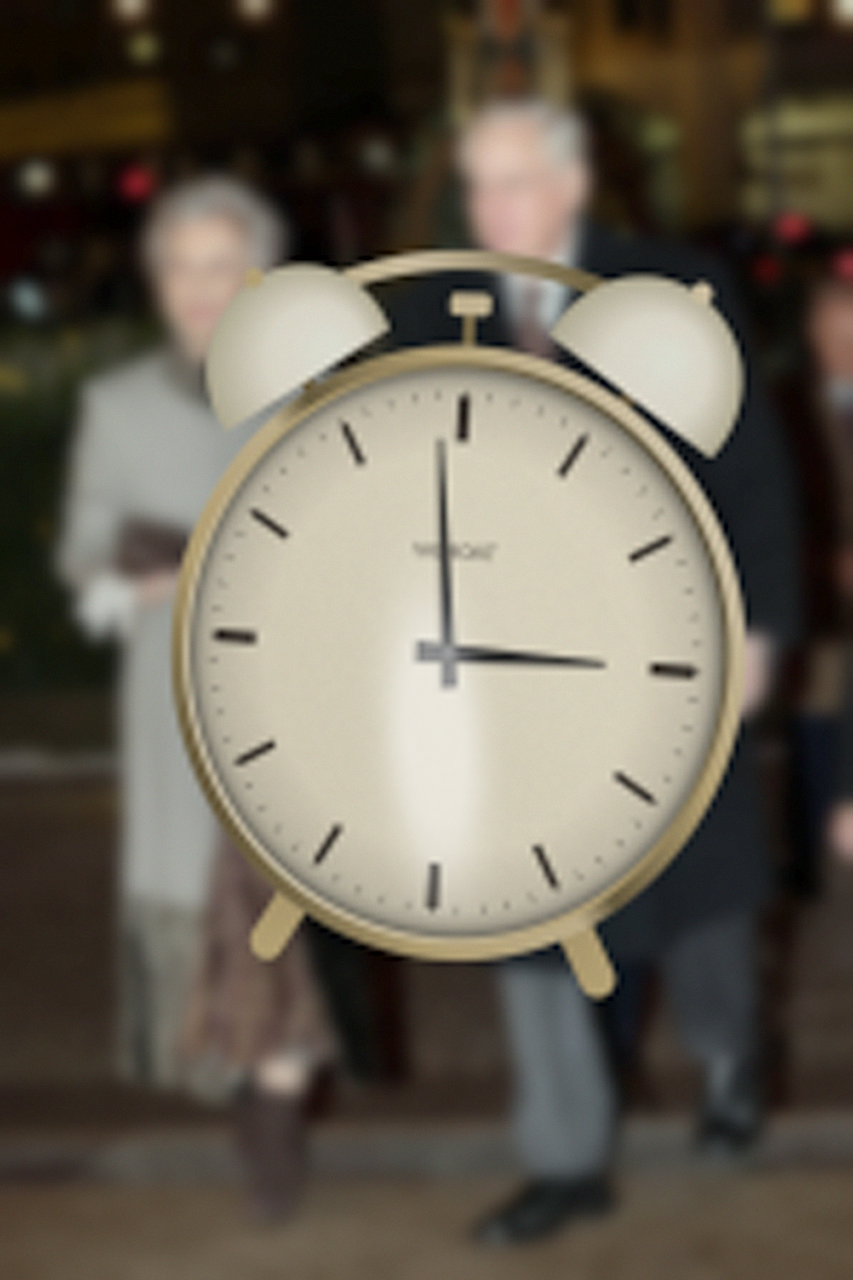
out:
2 h 59 min
